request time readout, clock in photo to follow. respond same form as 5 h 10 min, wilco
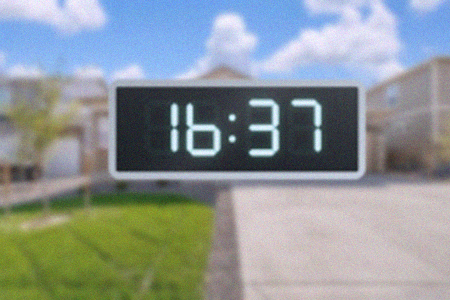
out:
16 h 37 min
